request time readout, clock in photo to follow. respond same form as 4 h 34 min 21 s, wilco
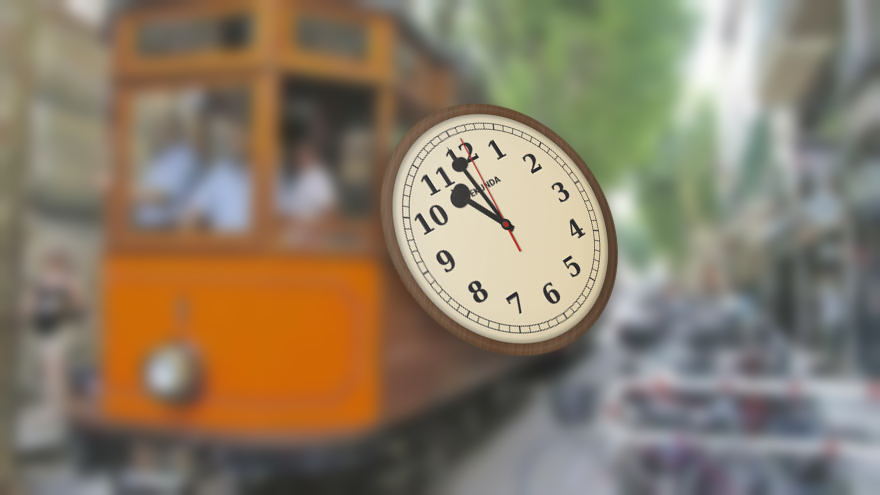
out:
10 h 59 min 01 s
